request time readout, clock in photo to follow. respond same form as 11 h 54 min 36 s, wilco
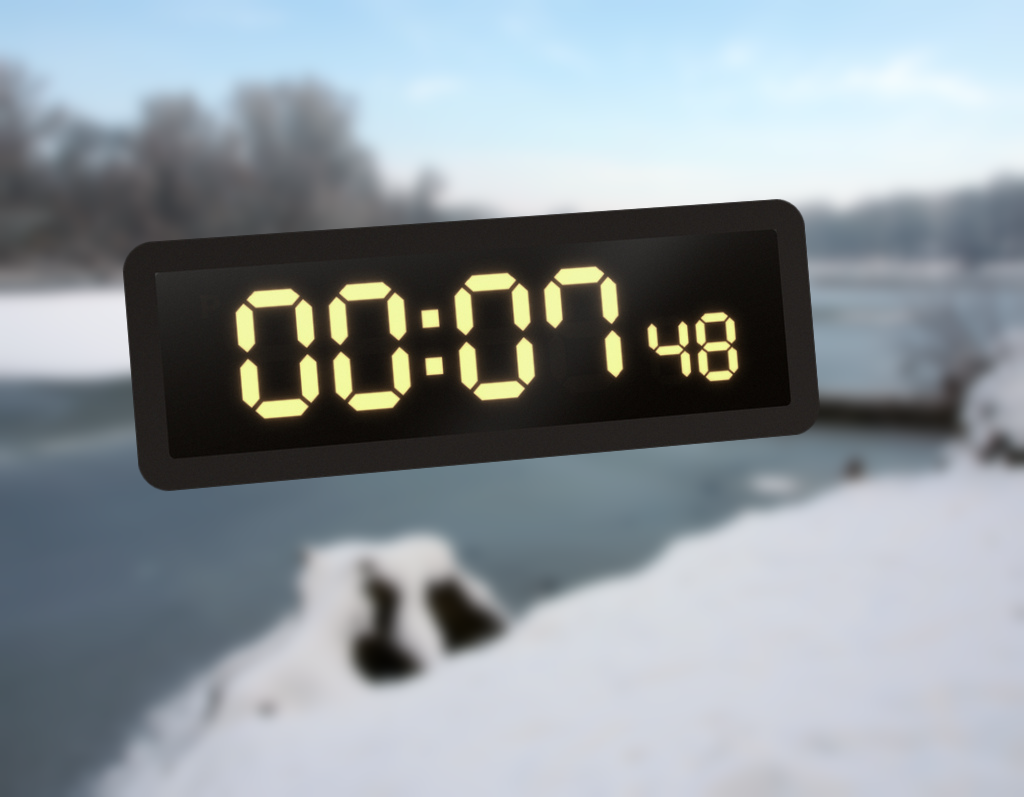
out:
0 h 07 min 48 s
